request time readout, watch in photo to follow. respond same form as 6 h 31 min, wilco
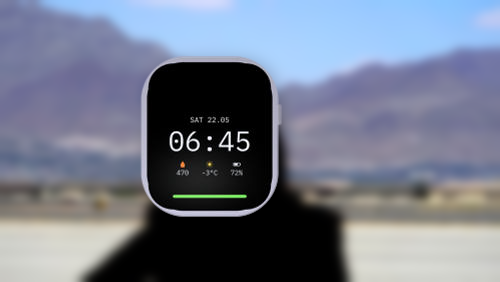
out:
6 h 45 min
